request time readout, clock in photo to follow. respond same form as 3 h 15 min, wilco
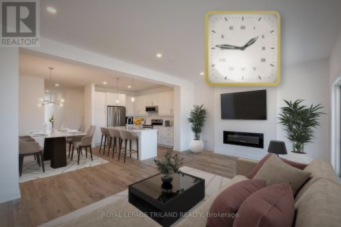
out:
1 h 46 min
